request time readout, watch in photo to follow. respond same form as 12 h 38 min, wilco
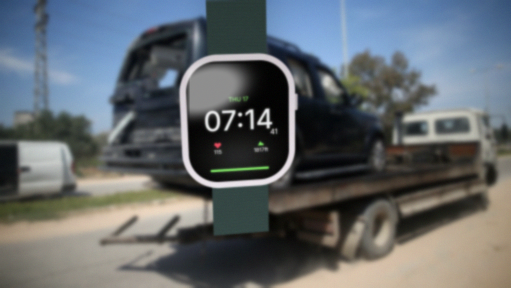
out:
7 h 14 min
